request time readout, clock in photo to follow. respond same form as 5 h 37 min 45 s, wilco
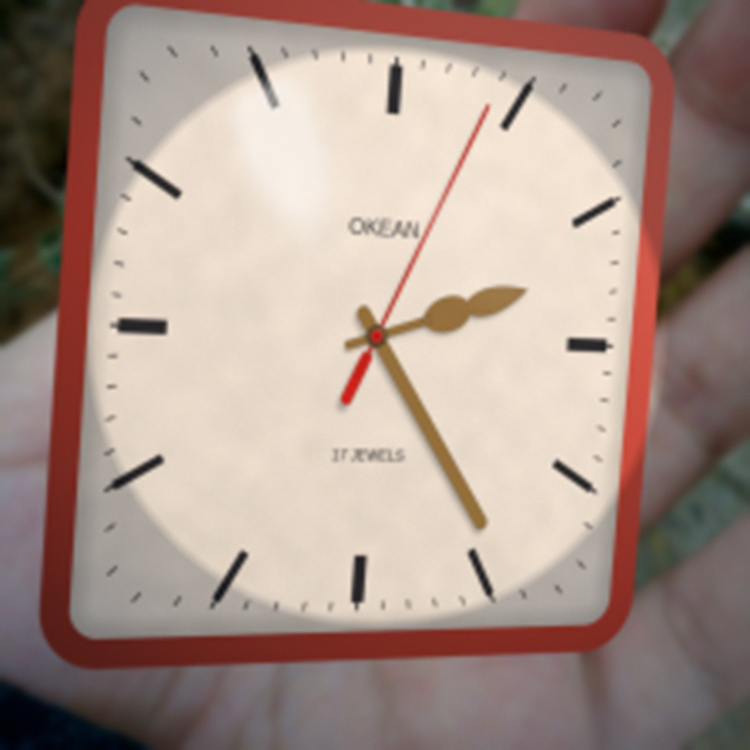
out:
2 h 24 min 04 s
